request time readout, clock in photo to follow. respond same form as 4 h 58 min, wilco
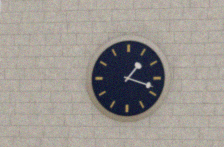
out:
1 h 18 min
